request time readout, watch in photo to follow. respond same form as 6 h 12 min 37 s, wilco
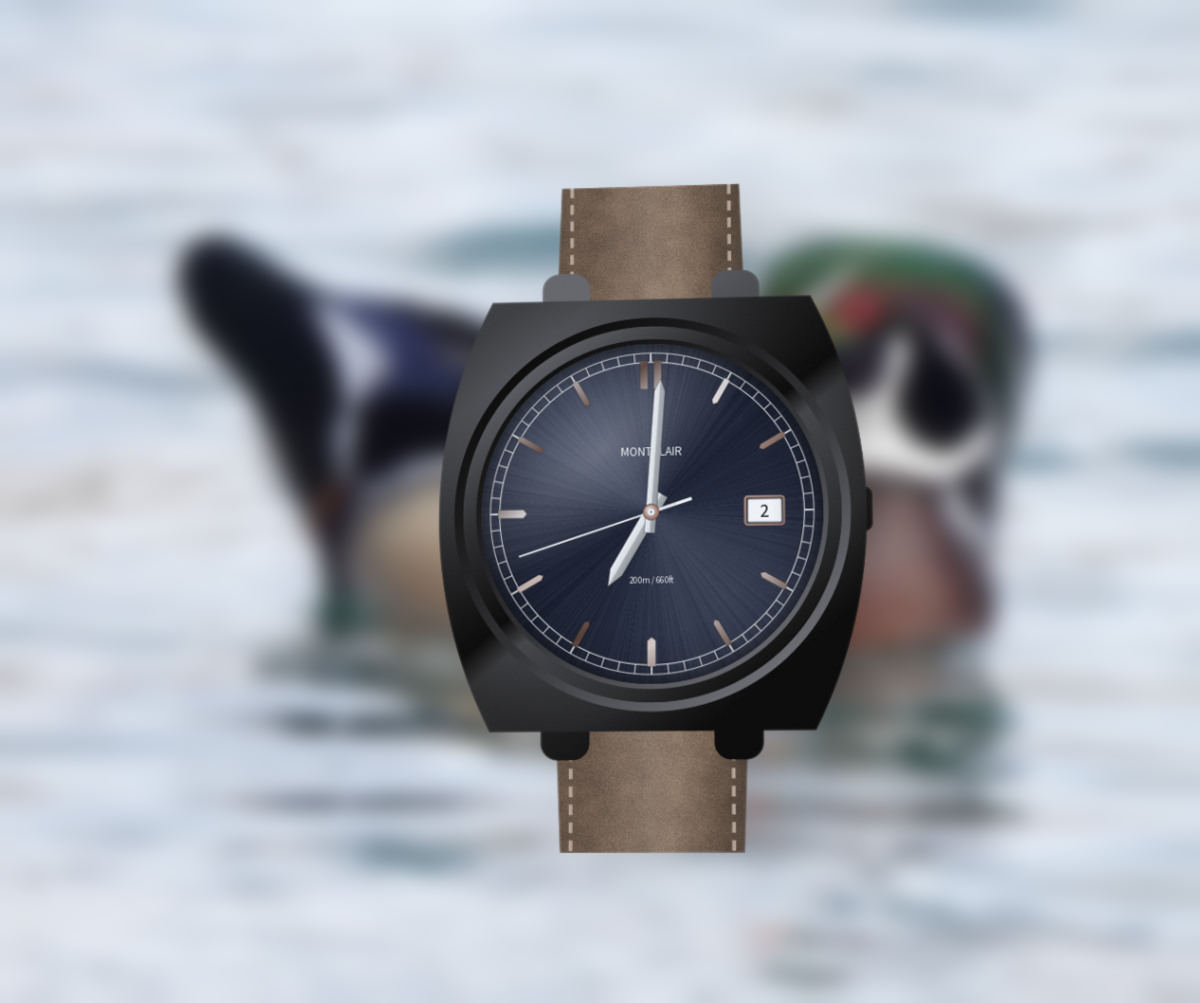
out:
7 h 00 min 42 s
